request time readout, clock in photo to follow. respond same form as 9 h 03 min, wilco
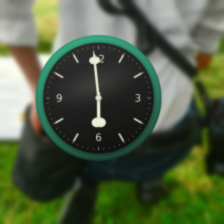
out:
5 h 59 min
